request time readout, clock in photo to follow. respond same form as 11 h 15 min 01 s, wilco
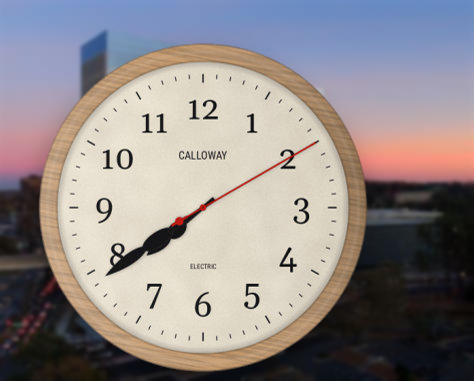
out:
7 h 39 min 10 s
